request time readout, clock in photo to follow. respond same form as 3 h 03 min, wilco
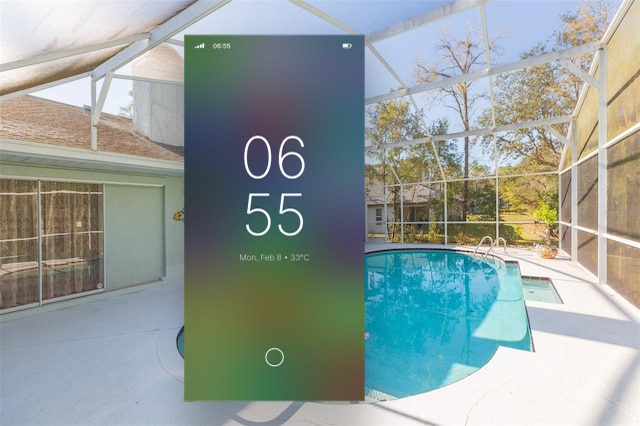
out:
6 h 55 min
